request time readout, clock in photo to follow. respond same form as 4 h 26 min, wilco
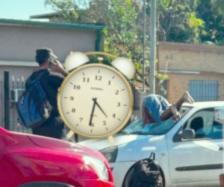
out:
4 h 31 min
